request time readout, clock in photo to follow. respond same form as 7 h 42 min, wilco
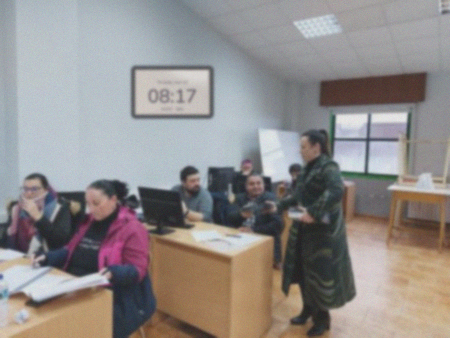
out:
8 h 17 min
